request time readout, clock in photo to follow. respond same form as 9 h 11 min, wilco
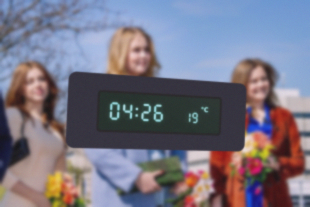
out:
4 h 26 min
